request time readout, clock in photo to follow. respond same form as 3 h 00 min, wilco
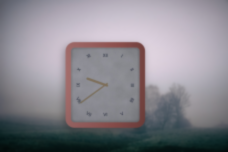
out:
9 h 39 min
